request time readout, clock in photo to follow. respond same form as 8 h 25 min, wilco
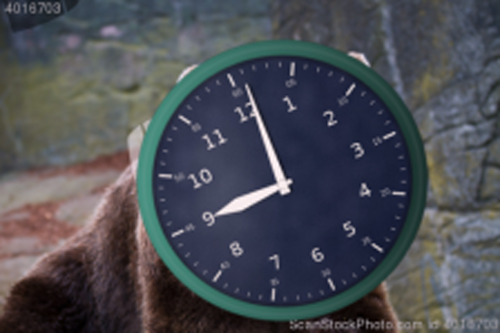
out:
9 h 01 min
